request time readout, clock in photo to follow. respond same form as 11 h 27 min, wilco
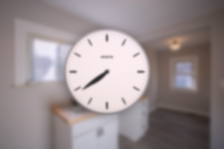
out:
7 h 39 min
